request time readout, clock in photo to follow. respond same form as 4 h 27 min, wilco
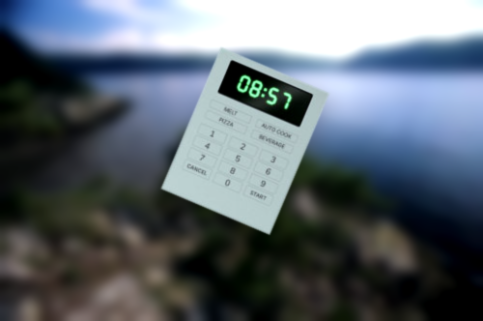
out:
8 h 57 min
